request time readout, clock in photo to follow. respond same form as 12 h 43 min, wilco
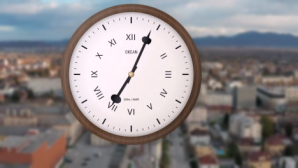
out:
7 h 04 min
